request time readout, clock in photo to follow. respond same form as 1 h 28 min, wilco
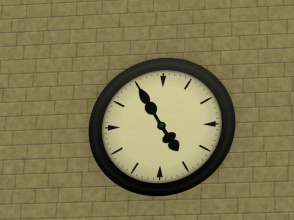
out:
4 h 55 min
